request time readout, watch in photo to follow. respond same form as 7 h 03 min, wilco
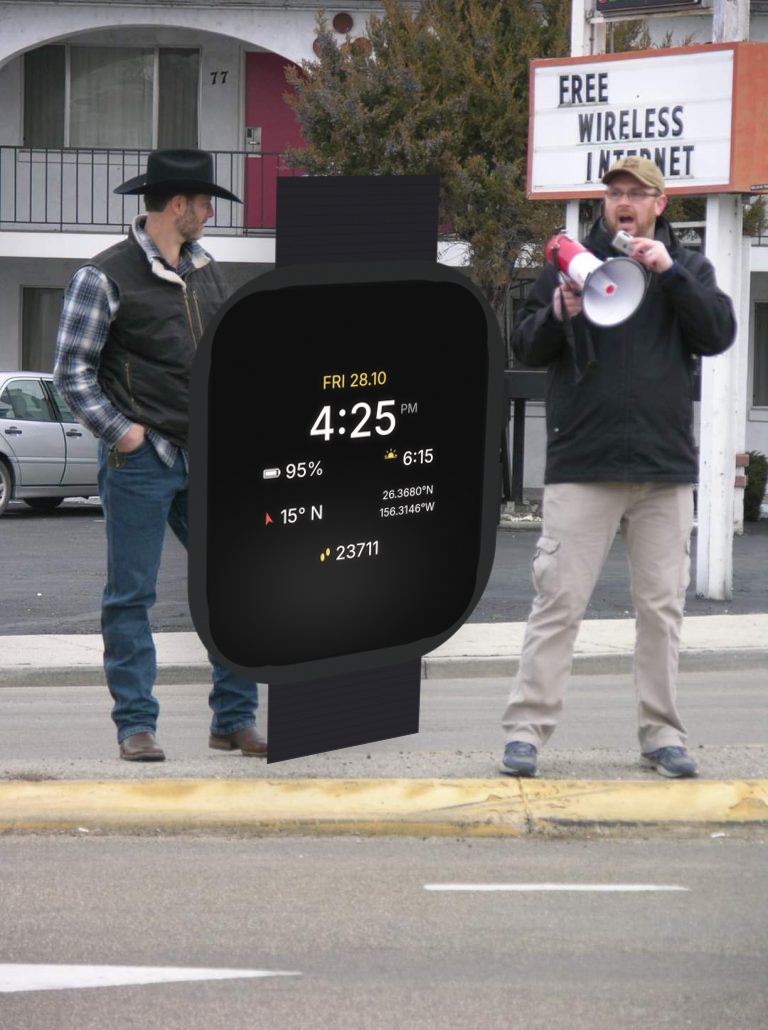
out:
4 h 25 min
